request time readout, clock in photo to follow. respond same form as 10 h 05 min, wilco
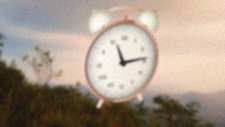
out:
11 h 14 min
